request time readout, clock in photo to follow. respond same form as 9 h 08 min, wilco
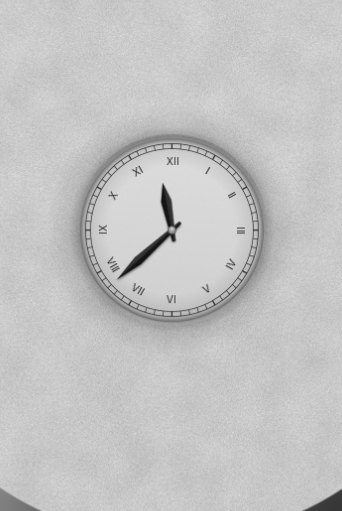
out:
11 h 38 min
